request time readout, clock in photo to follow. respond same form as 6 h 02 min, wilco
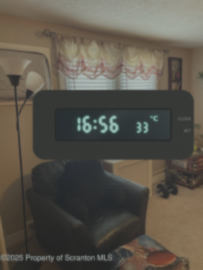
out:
16 h 56 min
